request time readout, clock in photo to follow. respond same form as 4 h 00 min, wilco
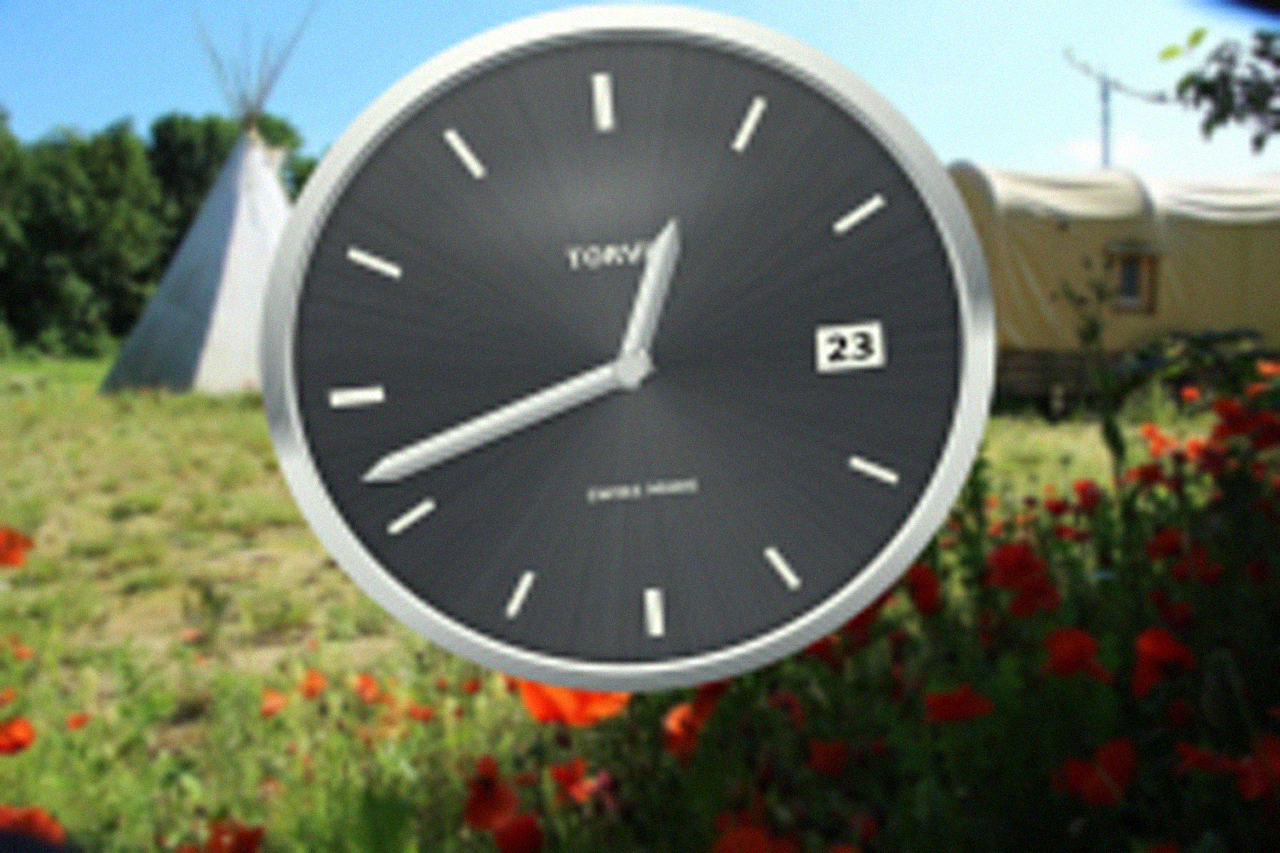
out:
12 h 42 min
